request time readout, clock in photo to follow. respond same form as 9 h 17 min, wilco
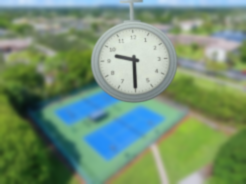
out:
9 h 30 min
